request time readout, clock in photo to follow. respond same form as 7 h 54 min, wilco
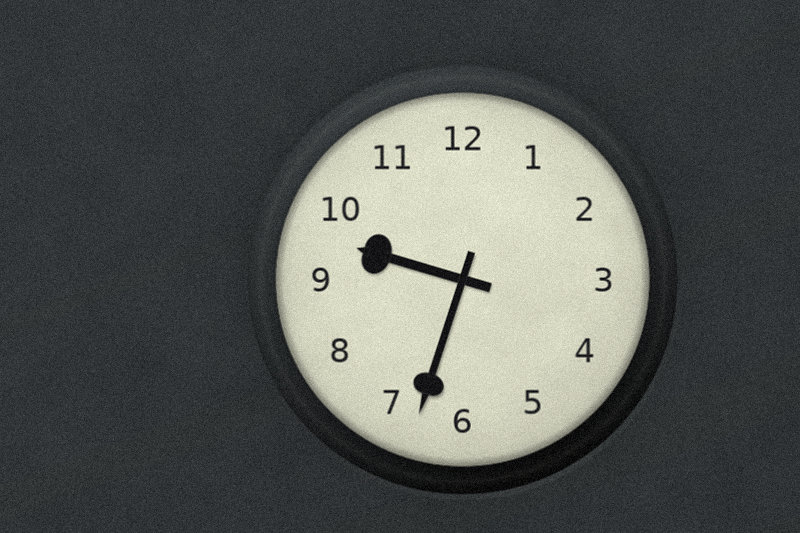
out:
9 h 33 min
